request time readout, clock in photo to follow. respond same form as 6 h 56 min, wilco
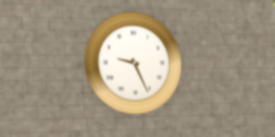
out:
9 h 26 min
